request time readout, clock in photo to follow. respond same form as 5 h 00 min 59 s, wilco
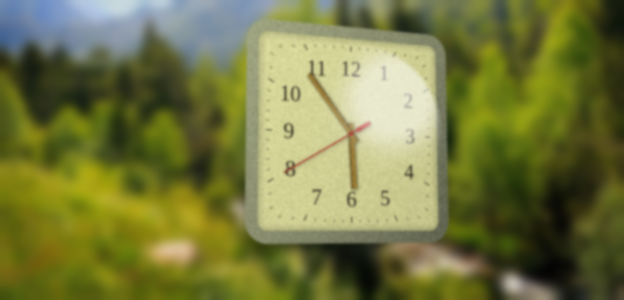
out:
5 h 53 min 40 s
